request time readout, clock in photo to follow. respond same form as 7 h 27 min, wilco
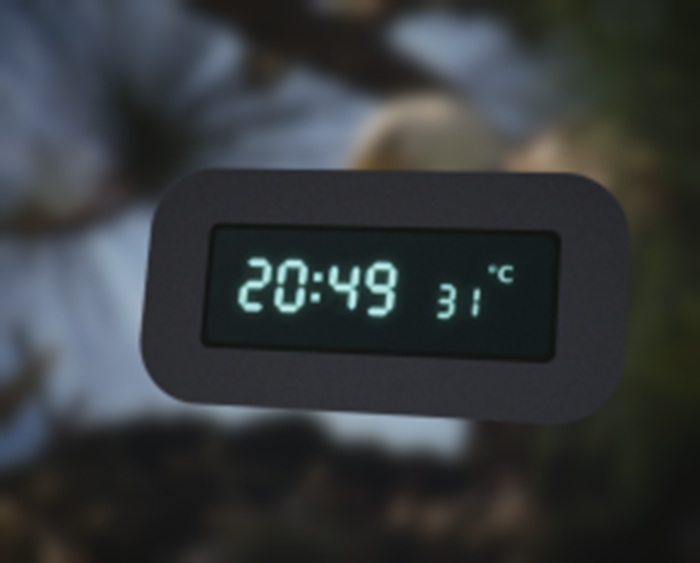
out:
20 h 49 min
